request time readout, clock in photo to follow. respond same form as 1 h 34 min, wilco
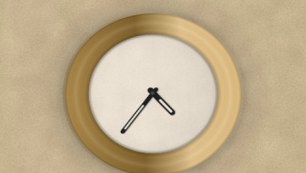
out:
4 h 36 min
